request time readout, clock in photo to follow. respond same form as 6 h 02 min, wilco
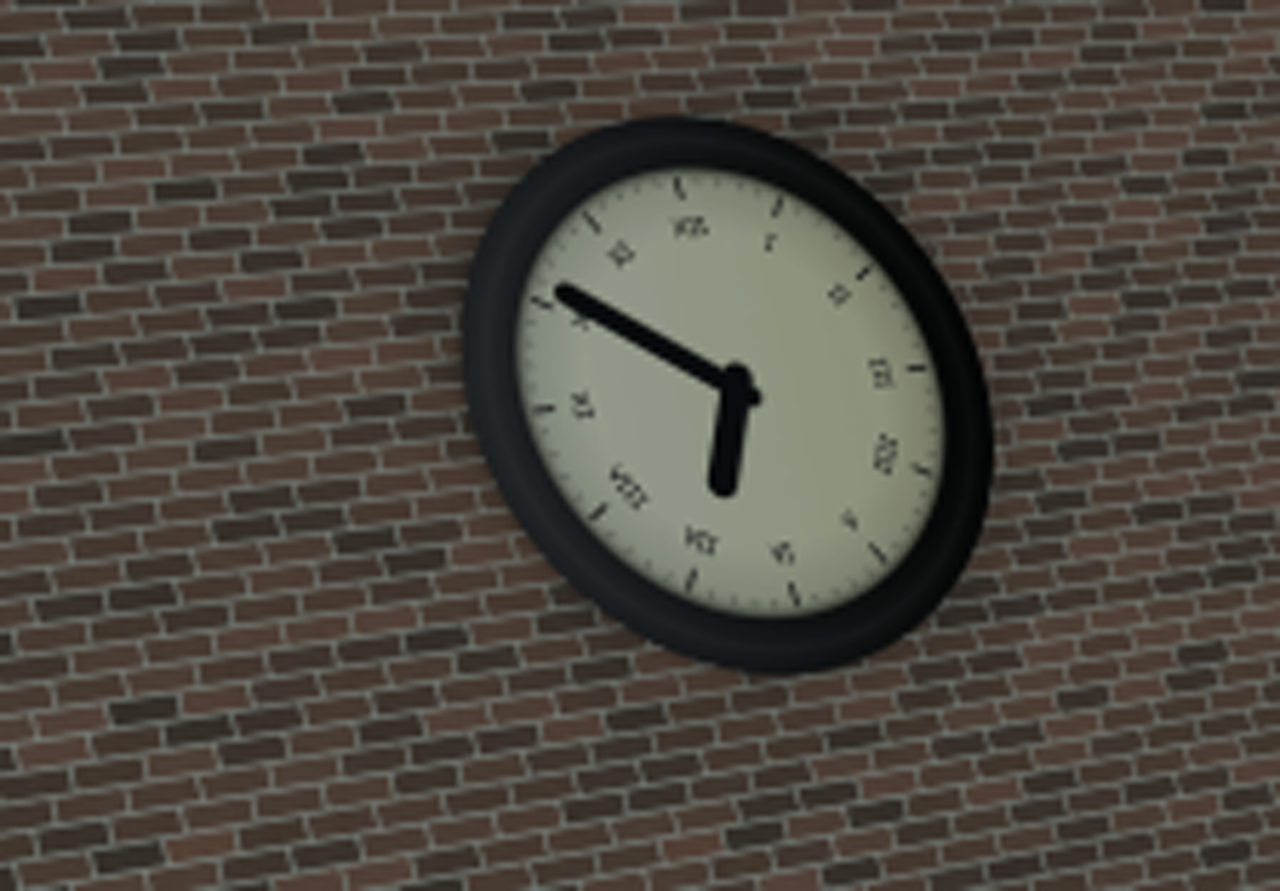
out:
6 h 51 min
